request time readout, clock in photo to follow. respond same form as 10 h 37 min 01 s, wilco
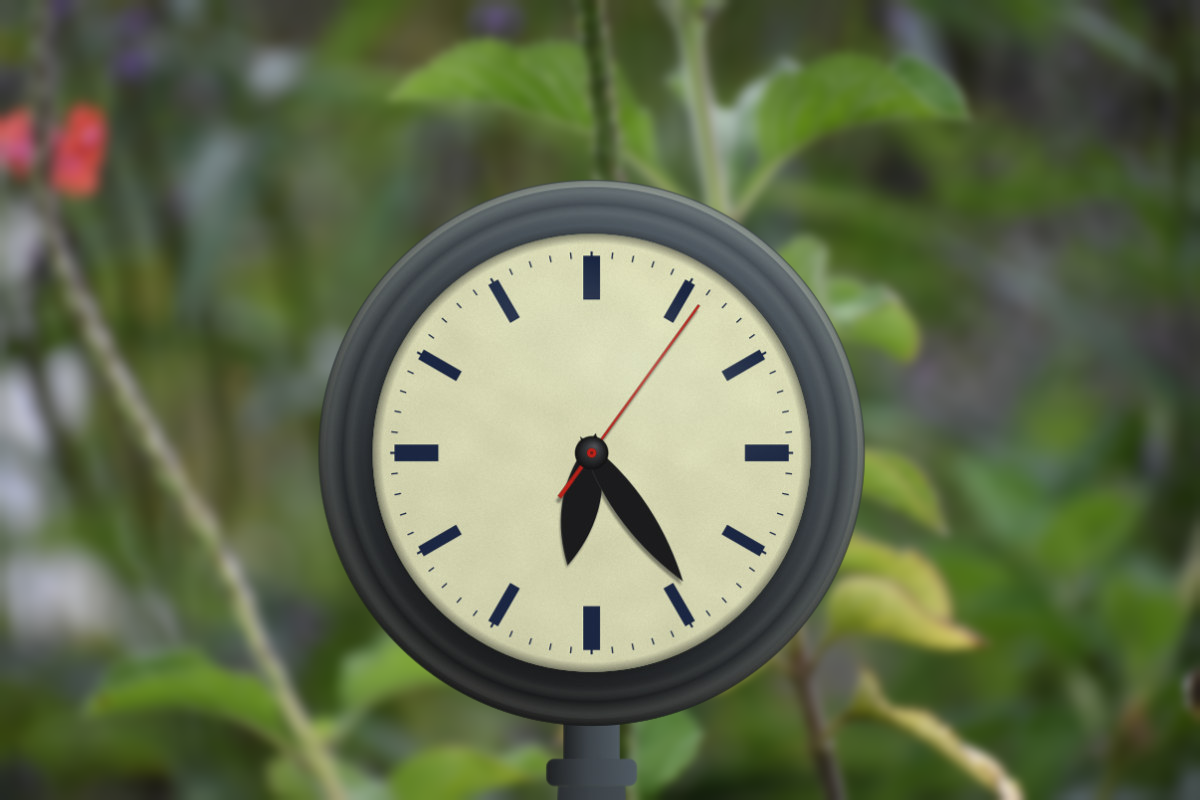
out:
6 h 24 min 06 s
